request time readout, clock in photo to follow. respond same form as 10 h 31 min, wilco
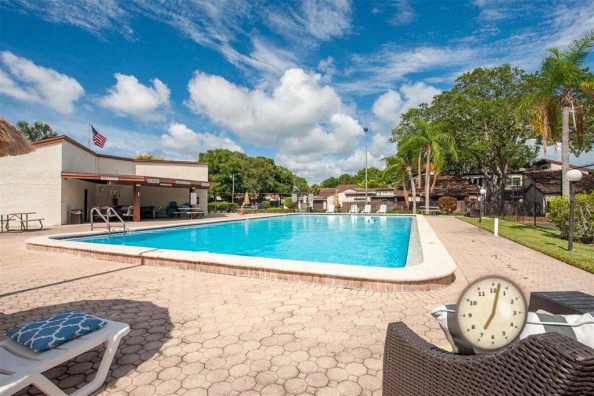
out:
7 h 02 min
